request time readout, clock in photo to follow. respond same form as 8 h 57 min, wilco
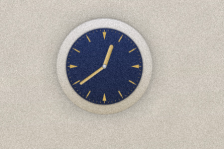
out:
12 h 39 min
